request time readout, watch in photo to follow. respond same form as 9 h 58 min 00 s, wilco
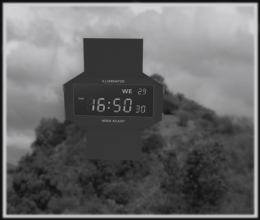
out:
16 h 50 min 30 s
